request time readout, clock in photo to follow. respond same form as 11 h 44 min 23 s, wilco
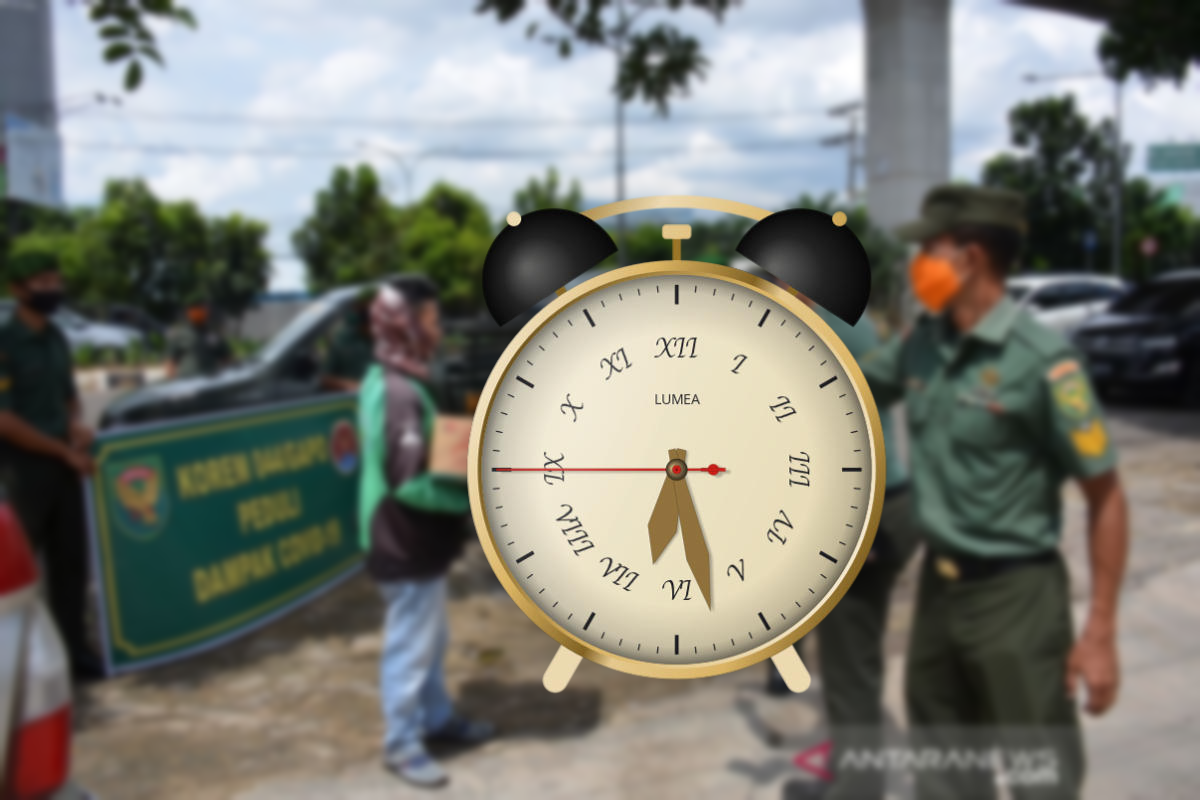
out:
6 h 27 min 45 s
